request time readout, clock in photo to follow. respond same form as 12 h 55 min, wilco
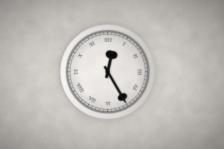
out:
12 h 25 min
